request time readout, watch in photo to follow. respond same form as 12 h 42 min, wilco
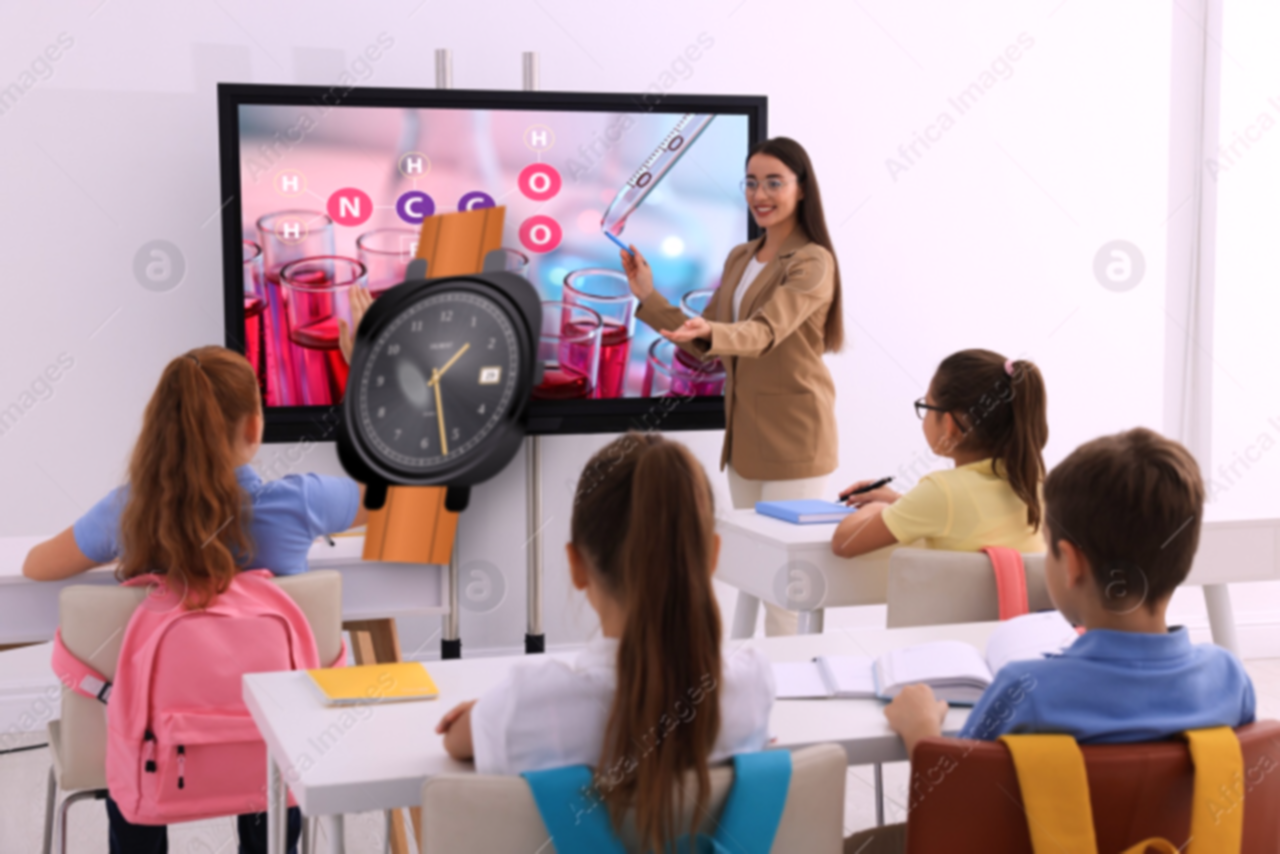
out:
1 h 27 min
